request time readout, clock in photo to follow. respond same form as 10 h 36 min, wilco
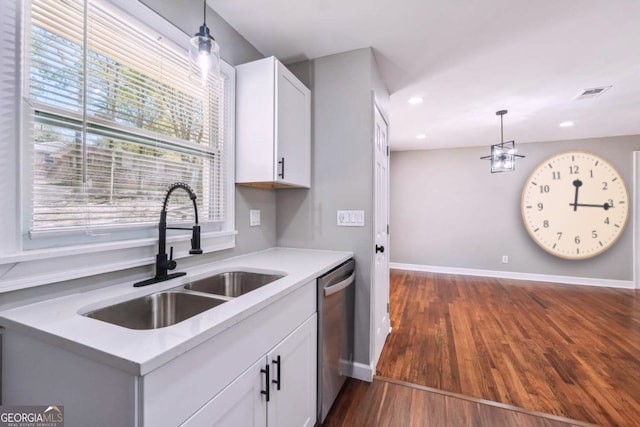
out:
12 h 16 min
